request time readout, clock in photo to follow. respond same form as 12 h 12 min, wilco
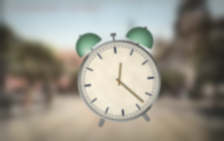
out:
12 h 23 min
